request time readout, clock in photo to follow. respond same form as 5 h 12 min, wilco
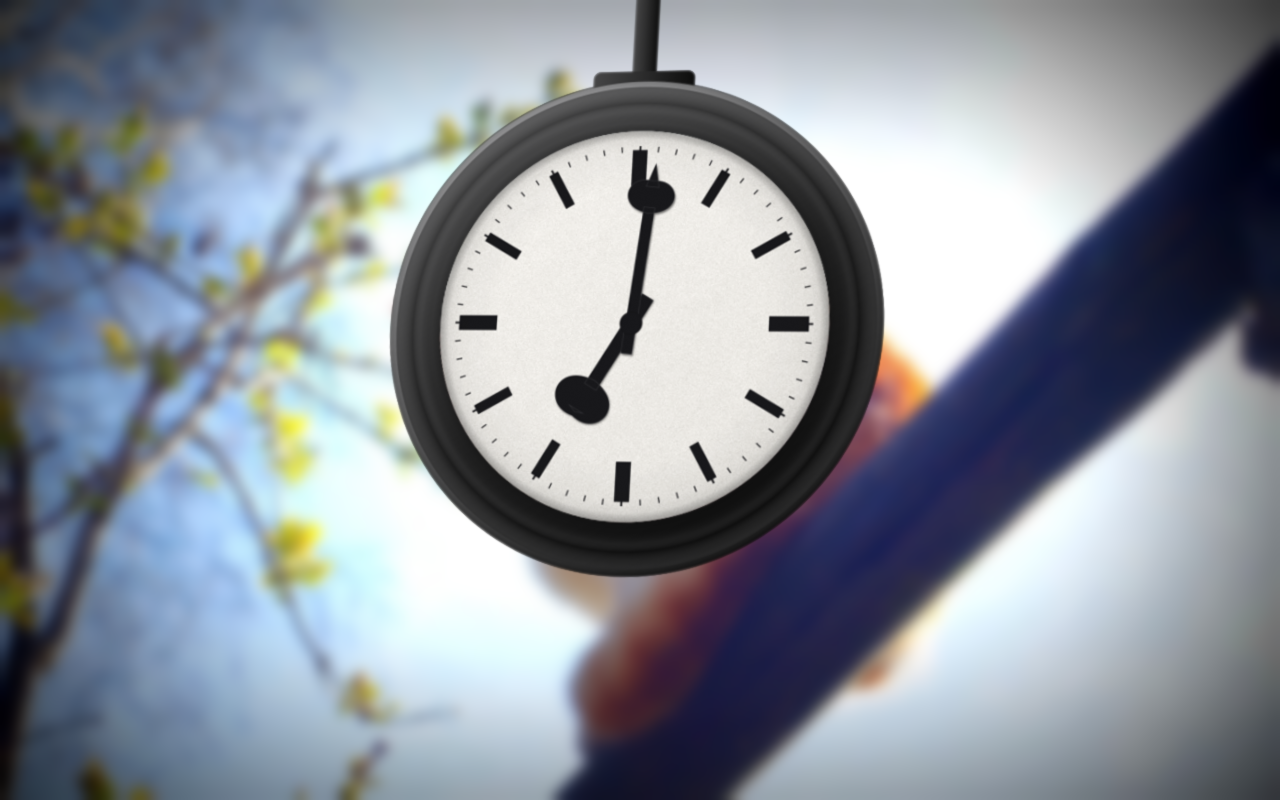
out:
7 h 01 min
